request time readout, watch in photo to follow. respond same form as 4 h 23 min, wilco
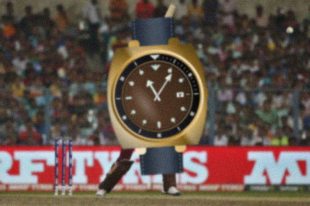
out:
11 h 06 min
